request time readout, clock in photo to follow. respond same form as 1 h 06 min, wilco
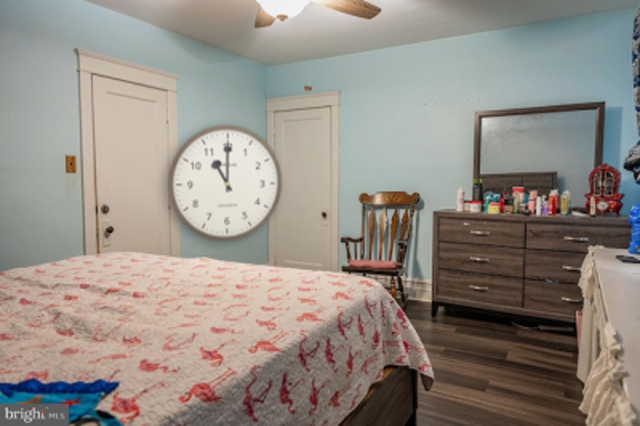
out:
11 h 00 min
